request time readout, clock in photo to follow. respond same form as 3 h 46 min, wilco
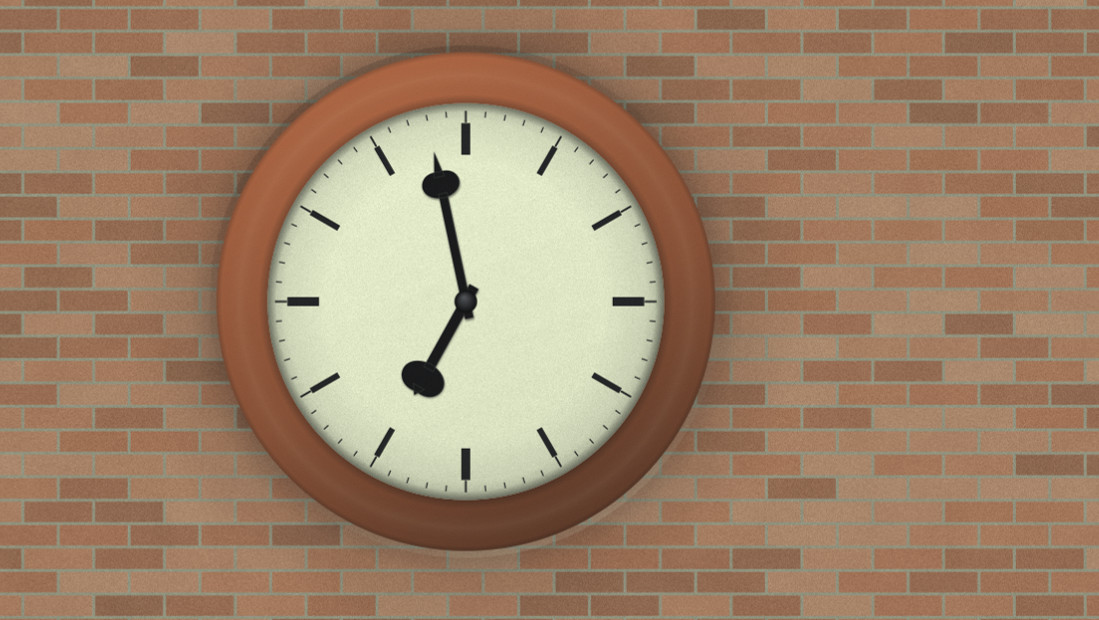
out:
6 h 58 min
